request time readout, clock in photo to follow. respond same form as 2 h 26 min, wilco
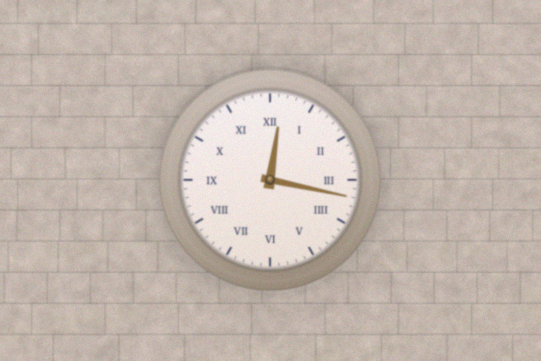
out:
12 h 17 min
